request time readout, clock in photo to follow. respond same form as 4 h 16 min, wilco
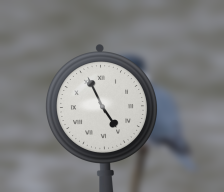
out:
4 h 56 min
